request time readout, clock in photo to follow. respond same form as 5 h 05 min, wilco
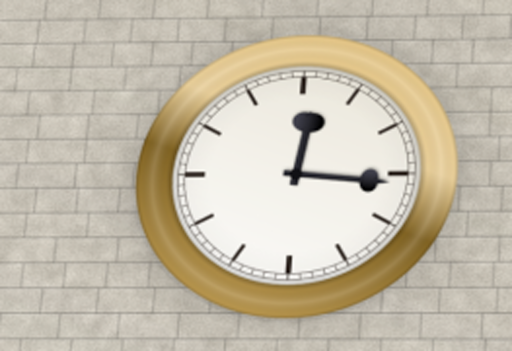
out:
12 h 16 min
